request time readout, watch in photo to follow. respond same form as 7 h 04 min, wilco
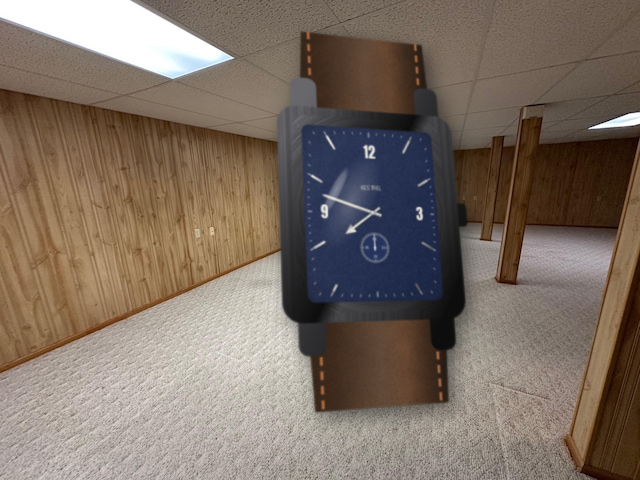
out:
7 h 48 min
